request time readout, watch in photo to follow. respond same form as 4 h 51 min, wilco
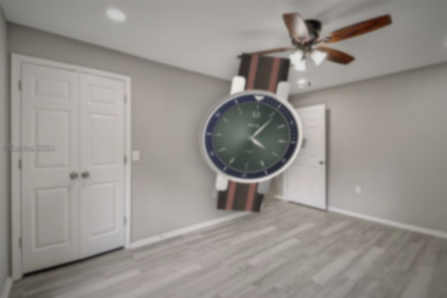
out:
4 h 06 min
